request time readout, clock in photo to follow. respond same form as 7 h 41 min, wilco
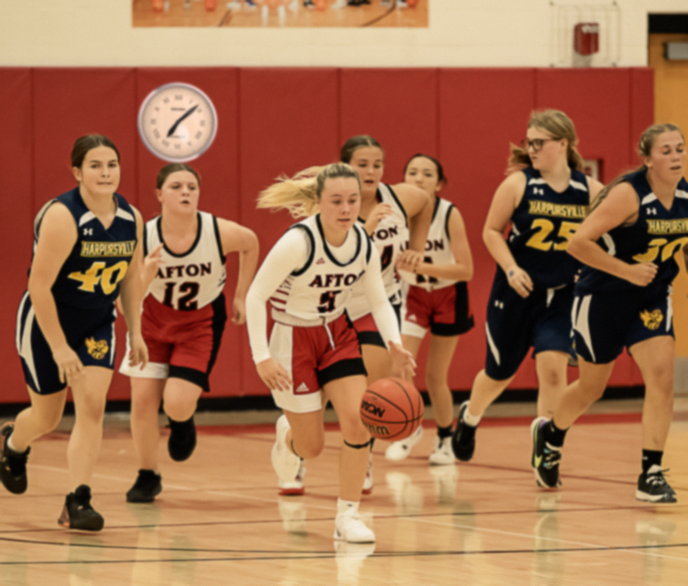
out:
7 h 08 min
